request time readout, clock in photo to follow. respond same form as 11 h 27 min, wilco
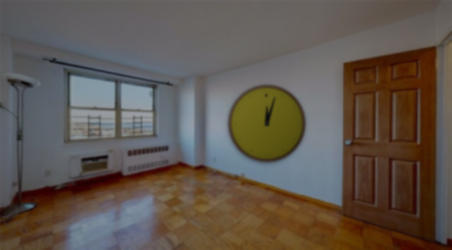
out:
12 h 03 min
